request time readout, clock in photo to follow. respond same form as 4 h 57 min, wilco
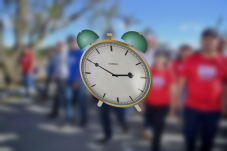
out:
2 h 50 min
